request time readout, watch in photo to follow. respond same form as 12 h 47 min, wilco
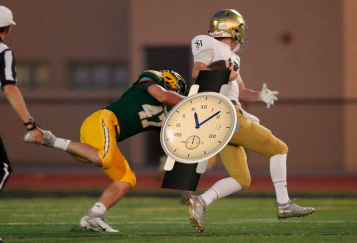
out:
11 h 08 min
